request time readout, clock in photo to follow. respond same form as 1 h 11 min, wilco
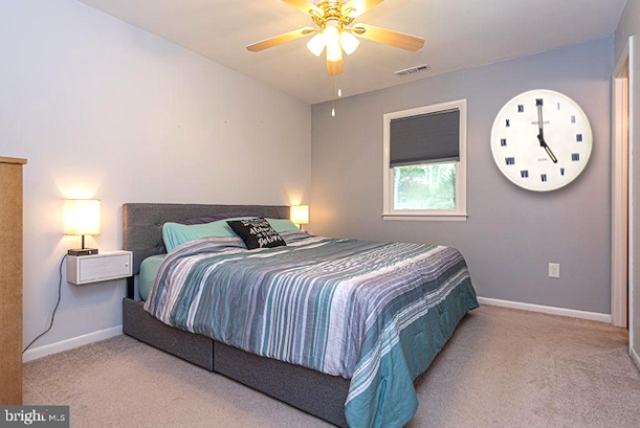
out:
5 h 00 min
